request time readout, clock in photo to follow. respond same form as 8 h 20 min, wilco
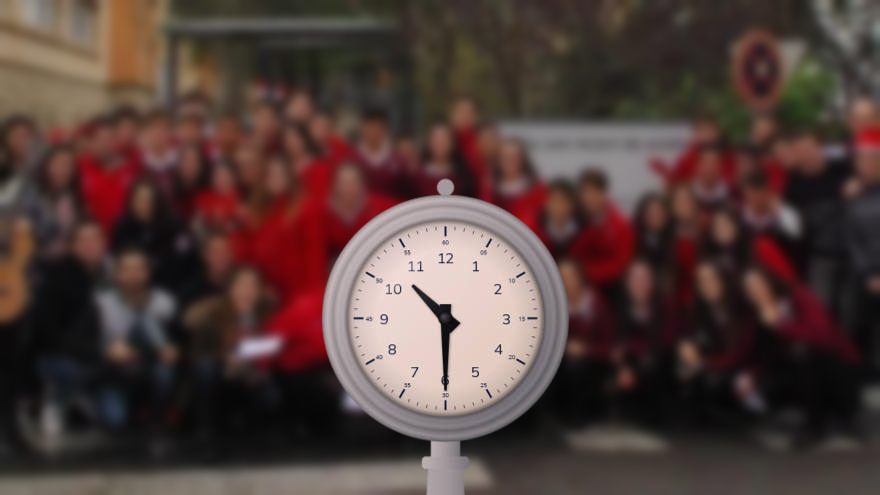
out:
10 h 30 min
